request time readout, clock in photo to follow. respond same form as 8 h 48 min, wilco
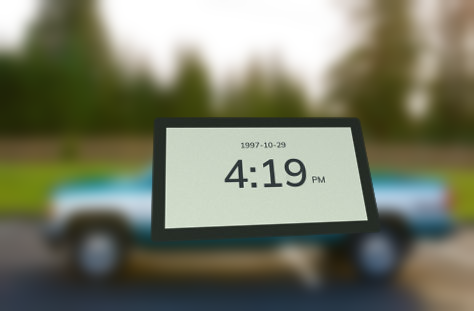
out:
4 h 19 min
